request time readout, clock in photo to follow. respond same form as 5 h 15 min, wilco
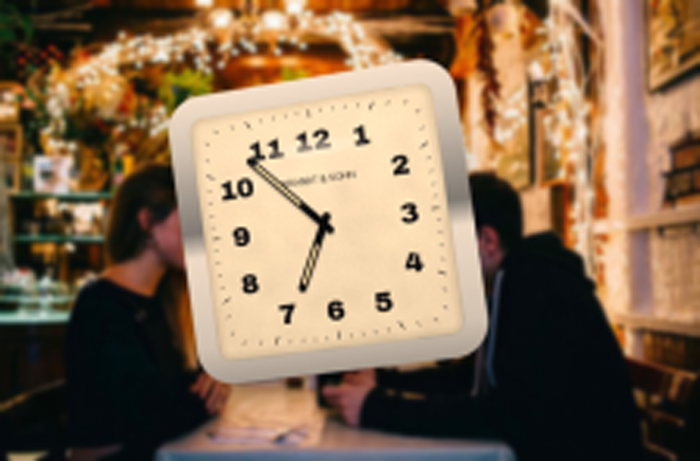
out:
6 h 53 min
